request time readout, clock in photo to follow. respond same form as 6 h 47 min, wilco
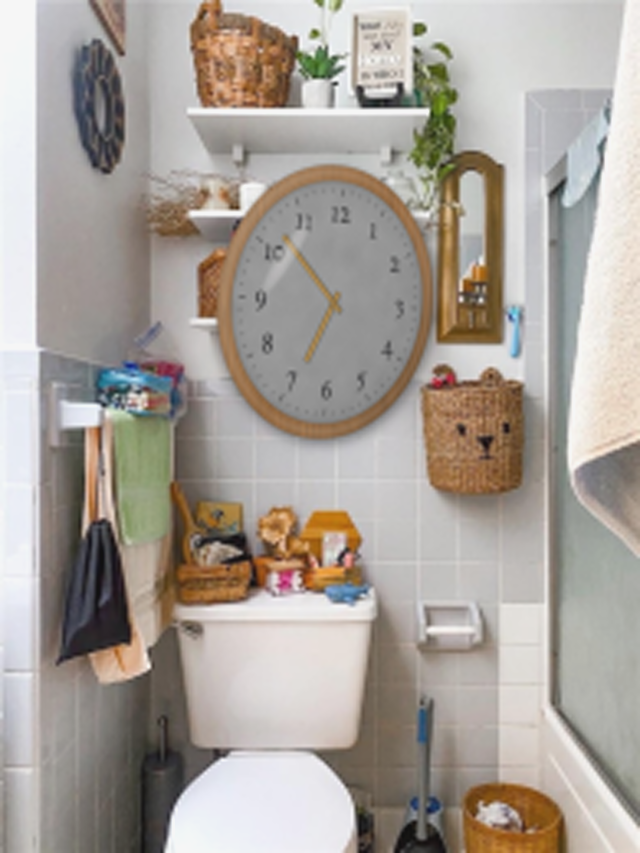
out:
6 h 52 min
